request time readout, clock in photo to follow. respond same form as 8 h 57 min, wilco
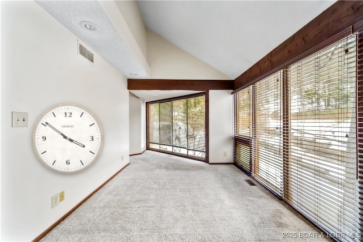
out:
3 h 51 min
